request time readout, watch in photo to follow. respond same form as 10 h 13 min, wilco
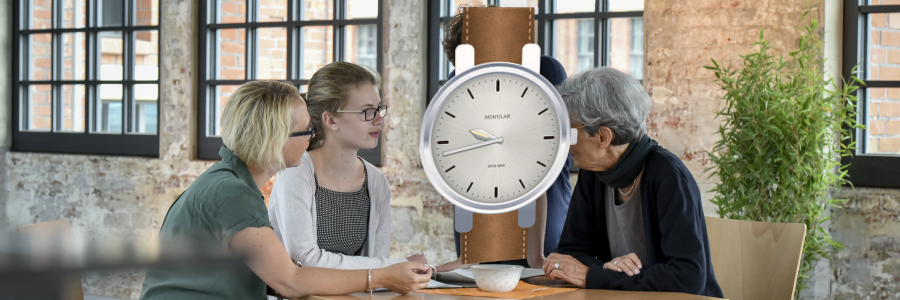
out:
9 h 43 min
